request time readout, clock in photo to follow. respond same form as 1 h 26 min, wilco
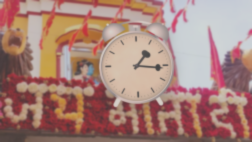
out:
1 h 16 min
